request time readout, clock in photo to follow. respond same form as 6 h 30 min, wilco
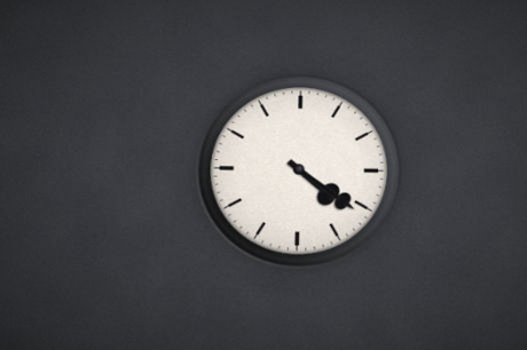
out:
4 h 21 min
